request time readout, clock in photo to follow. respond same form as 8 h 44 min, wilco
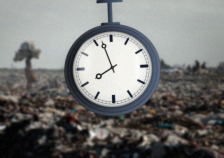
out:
7 h 57 min
